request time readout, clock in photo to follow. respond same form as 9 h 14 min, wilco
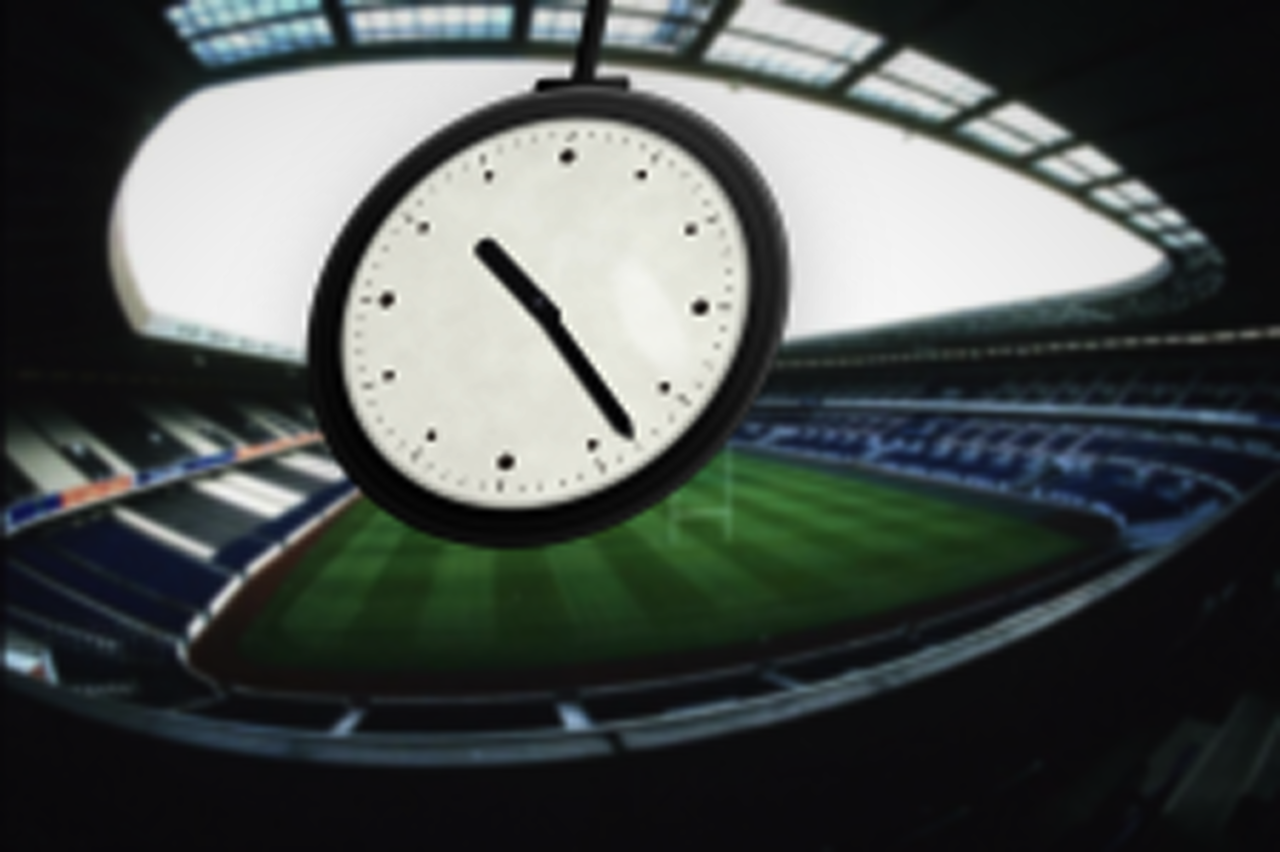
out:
10 h 23 min
